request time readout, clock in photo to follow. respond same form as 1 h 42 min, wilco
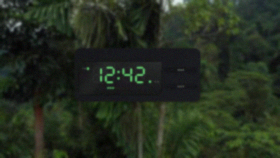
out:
12 h 42 min
